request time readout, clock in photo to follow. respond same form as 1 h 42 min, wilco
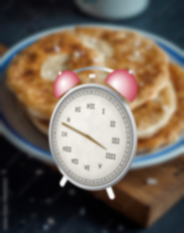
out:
3 h 48 min
